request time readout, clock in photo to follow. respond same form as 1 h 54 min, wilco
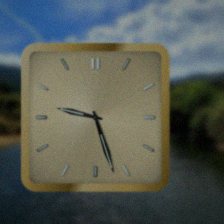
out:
9 h 27 min
